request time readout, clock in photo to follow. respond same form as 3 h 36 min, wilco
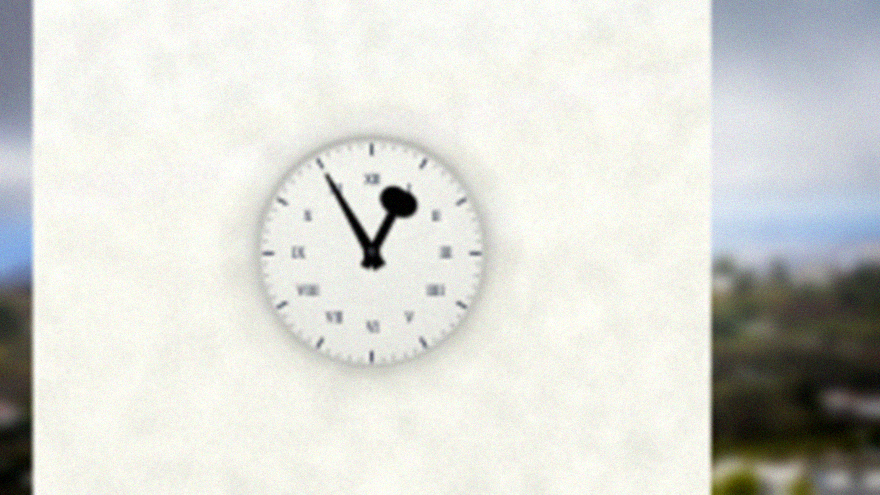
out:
12 h 55 min
